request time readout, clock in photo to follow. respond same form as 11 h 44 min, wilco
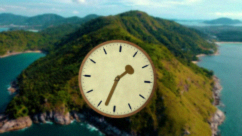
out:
1 h 33 min
